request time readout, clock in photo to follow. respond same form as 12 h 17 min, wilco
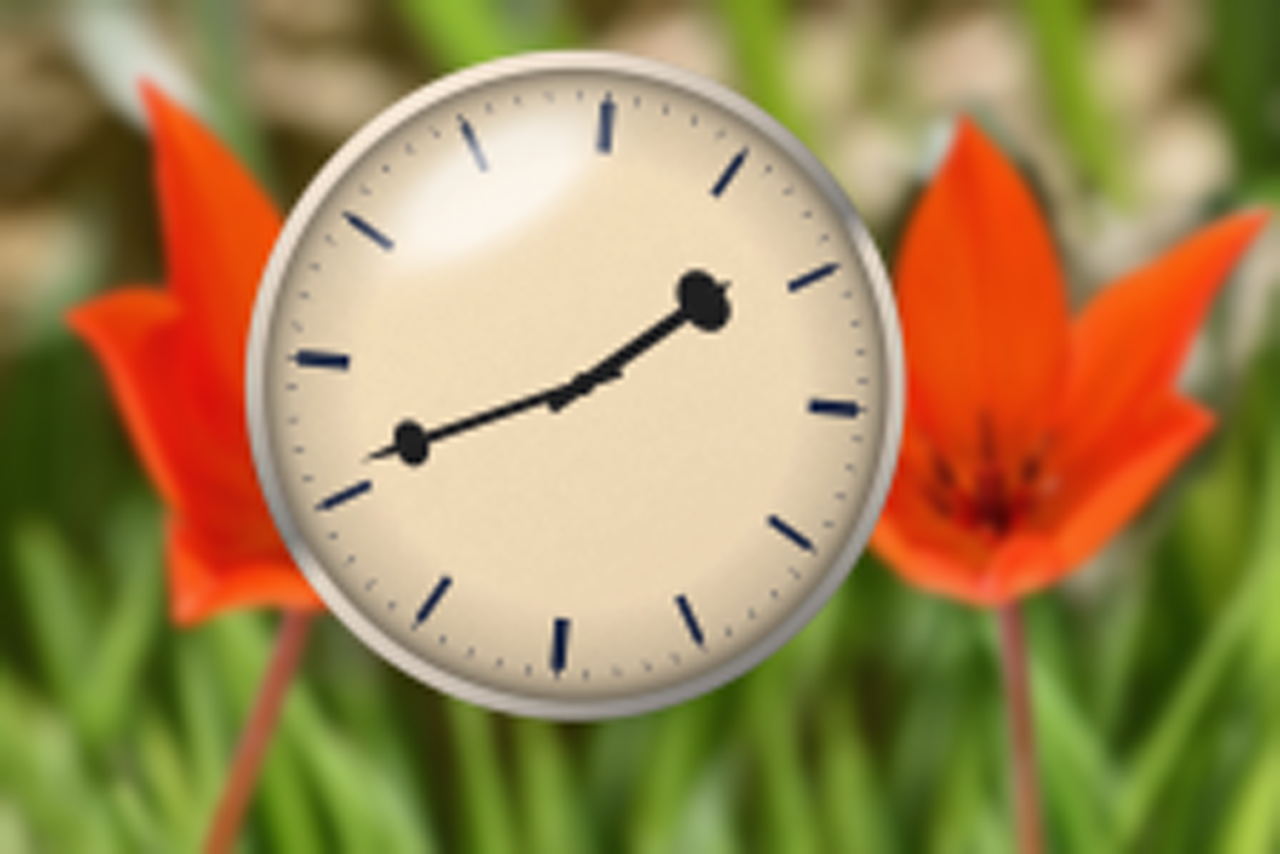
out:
1 h 41 min
